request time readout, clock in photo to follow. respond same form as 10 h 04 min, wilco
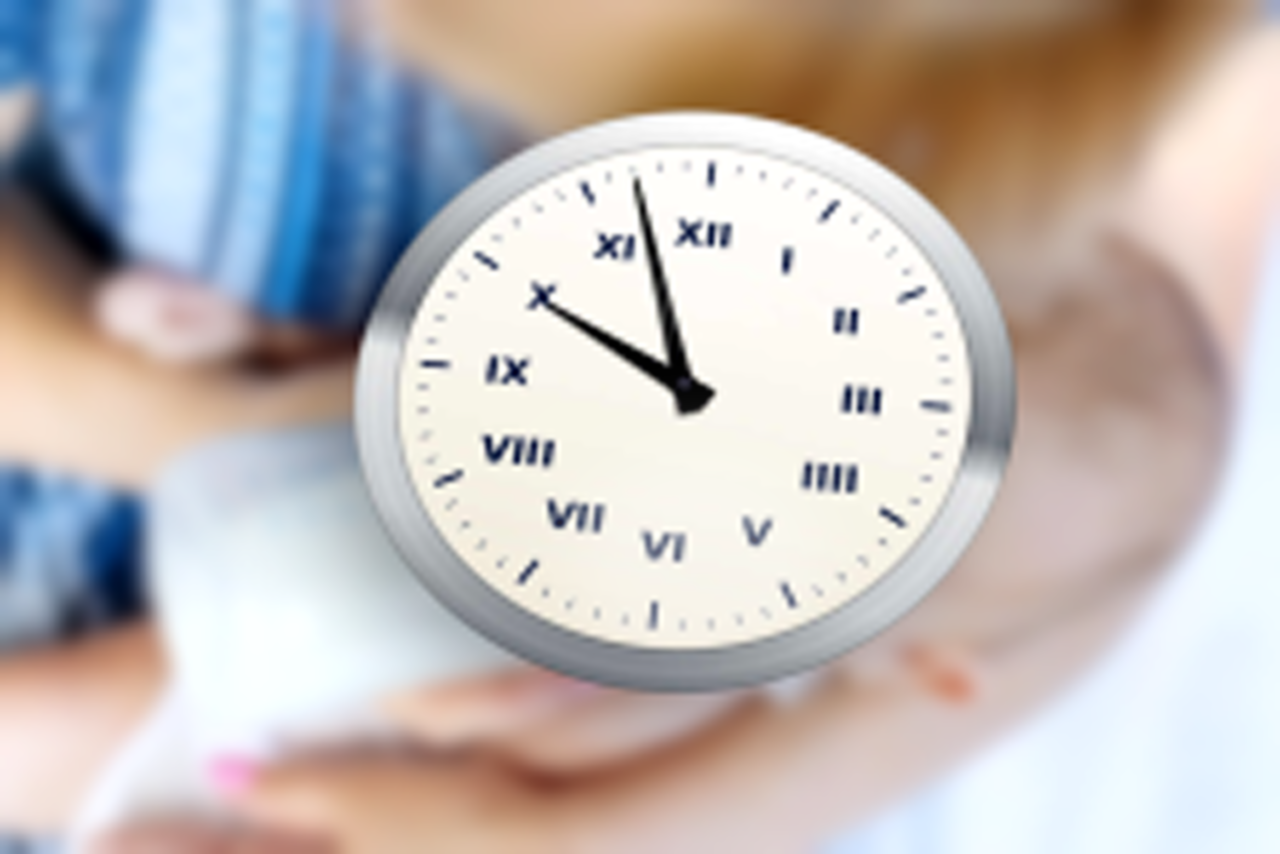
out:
9 h 57 min
